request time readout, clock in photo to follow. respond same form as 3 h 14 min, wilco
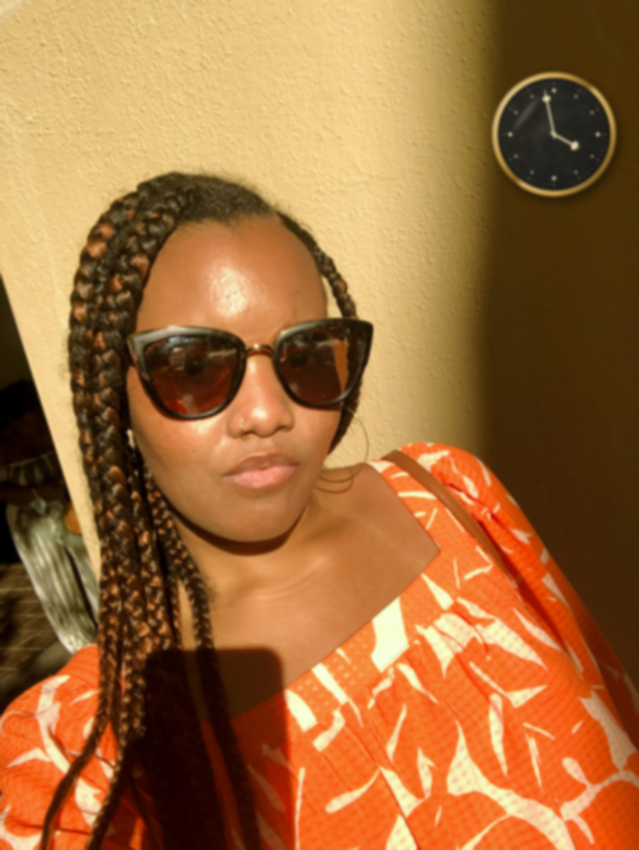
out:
3 h 58 min
